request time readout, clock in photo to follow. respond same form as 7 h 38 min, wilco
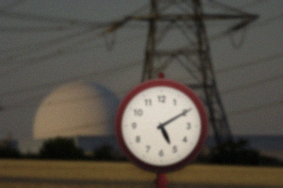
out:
5 h 10 min
